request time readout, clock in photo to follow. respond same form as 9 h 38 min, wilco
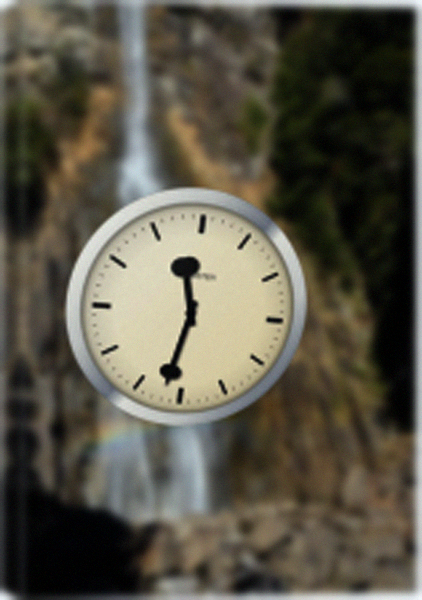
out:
11 h 32 min
